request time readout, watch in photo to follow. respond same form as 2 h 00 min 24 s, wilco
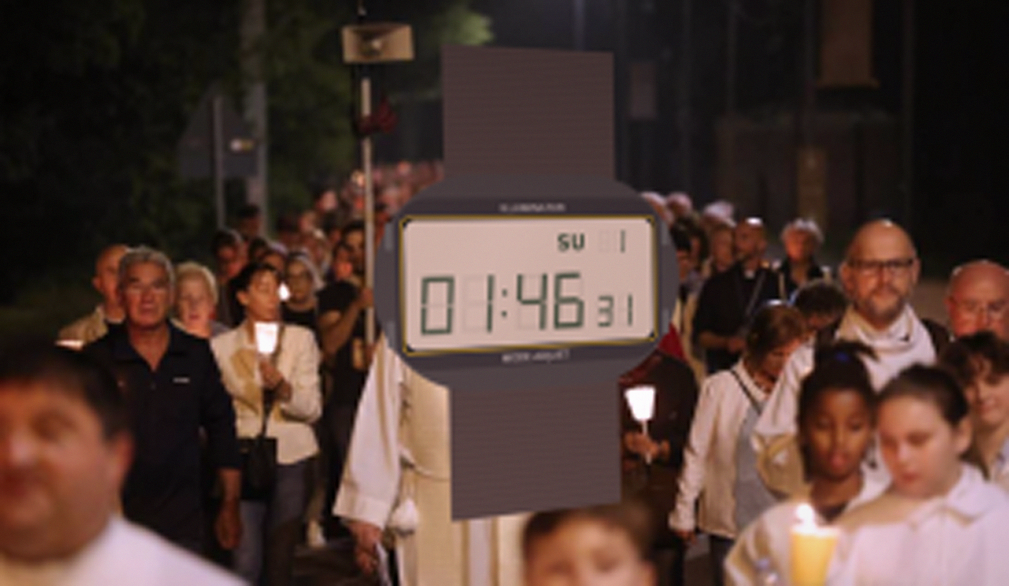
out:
1 h 46 min 31 s
